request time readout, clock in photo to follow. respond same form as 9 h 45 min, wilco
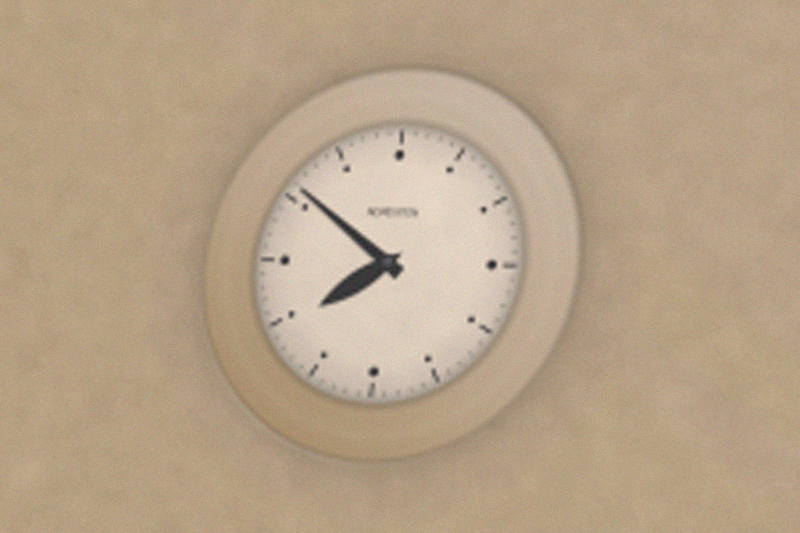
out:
7 h 51 min
